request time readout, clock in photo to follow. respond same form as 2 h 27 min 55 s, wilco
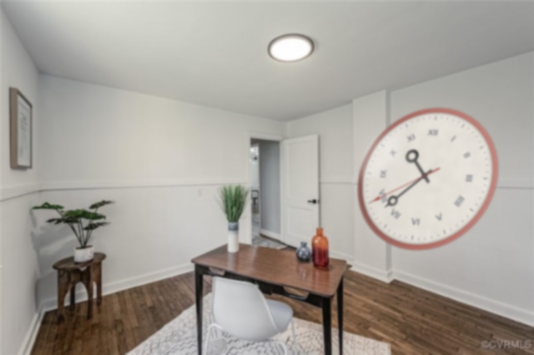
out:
10 h 37 min 40 s
